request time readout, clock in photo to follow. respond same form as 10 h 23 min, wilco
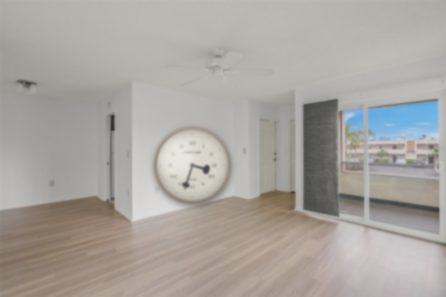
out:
3 h 33 min
